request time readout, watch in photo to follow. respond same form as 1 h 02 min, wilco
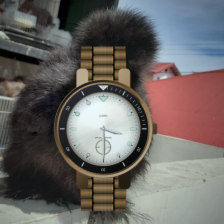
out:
3 h 30 min
